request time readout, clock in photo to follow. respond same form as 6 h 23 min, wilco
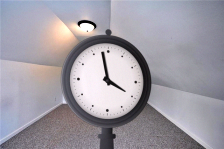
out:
3 h 58 min
